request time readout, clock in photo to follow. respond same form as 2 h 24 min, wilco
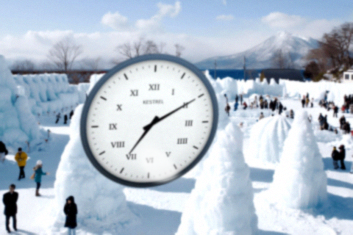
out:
7 h 10 min
